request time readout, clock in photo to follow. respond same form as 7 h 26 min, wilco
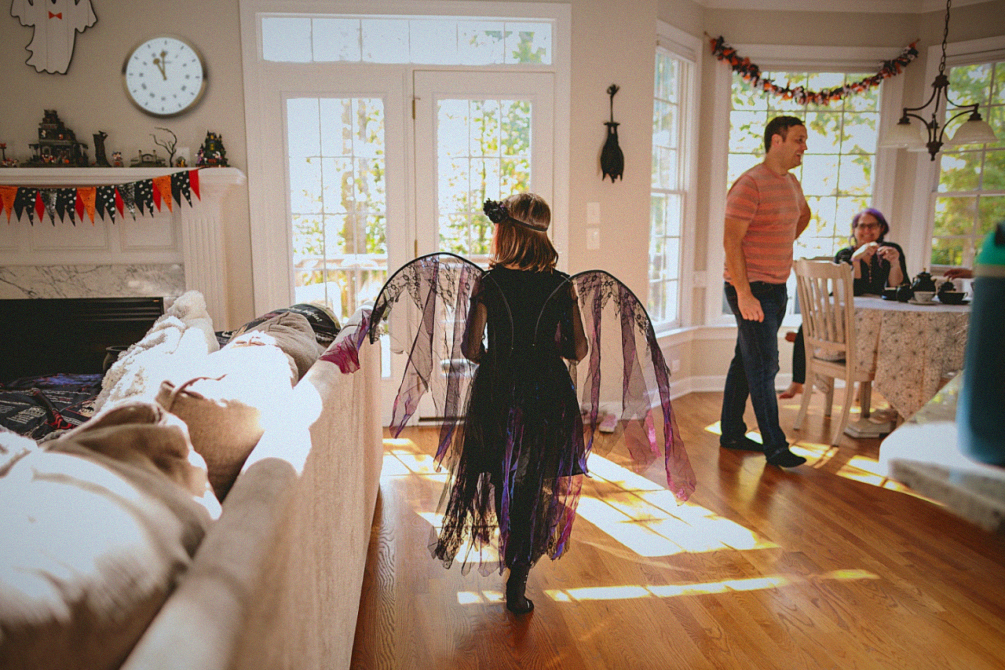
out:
10 h 59 min
